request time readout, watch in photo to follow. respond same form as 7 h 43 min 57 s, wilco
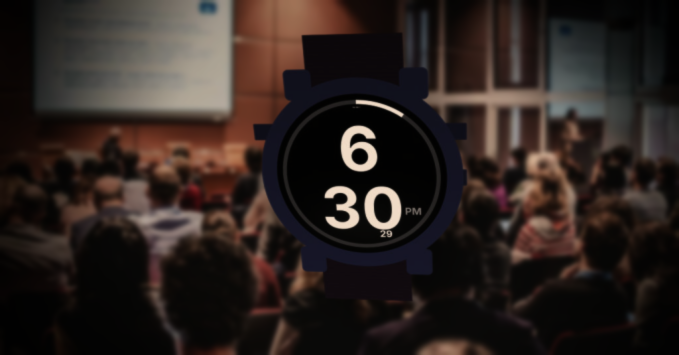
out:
6 h 30 min 29 s
